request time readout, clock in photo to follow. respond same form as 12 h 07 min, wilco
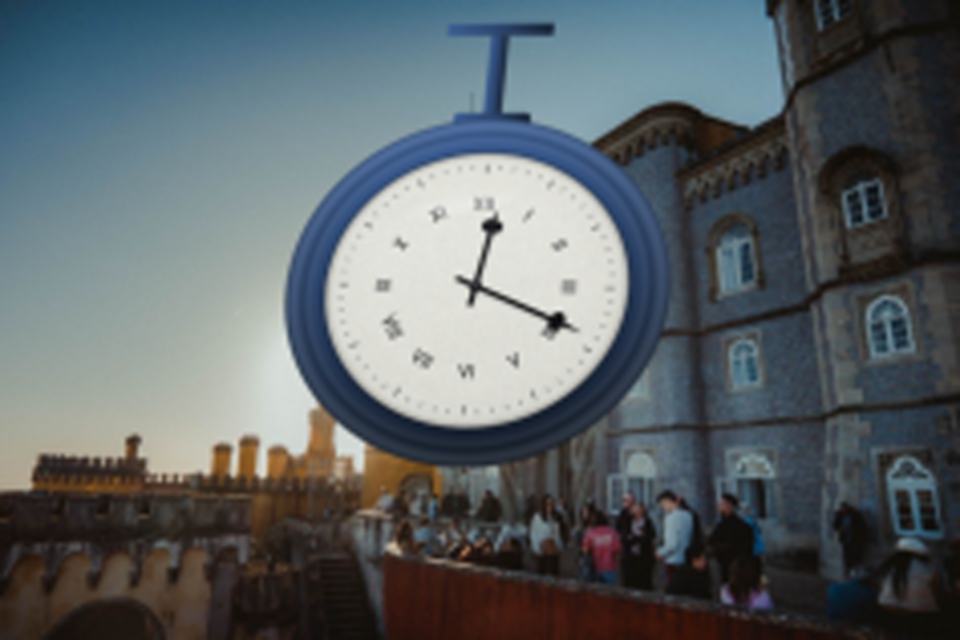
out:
12 h 19 min
